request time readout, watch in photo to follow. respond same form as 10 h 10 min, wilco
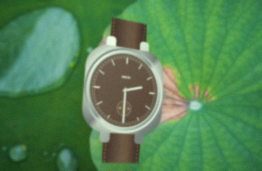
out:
2 h 30 min
